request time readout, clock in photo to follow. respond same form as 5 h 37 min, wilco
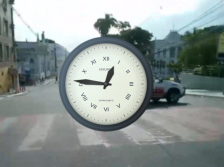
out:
12 h 46 min
